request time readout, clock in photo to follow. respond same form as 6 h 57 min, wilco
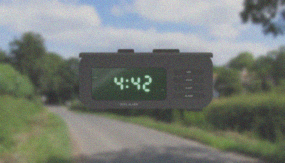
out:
4 h 42 min
